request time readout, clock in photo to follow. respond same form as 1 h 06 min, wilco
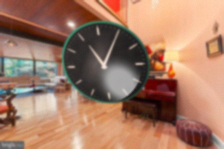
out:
11 h 05 min
